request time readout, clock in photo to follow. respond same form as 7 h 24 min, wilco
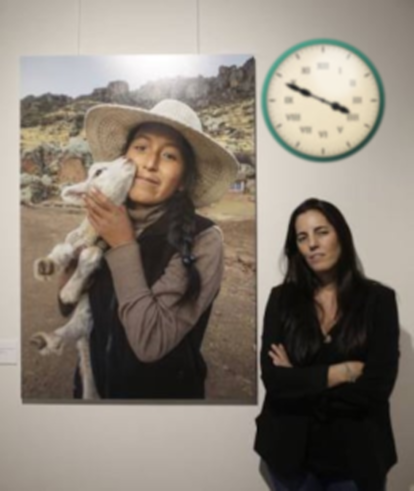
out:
3 h 49 min
